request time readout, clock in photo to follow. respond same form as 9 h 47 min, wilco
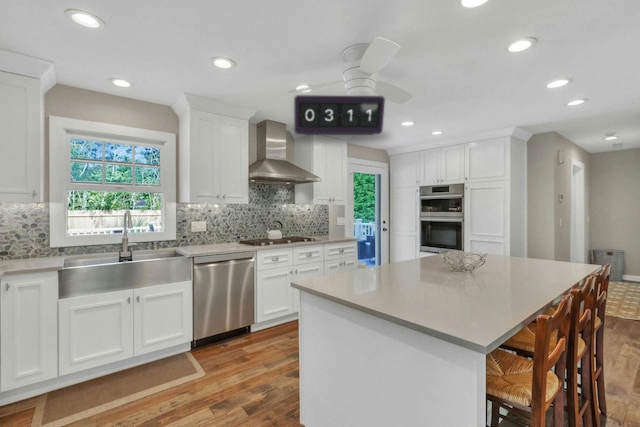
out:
3 h 11 min
